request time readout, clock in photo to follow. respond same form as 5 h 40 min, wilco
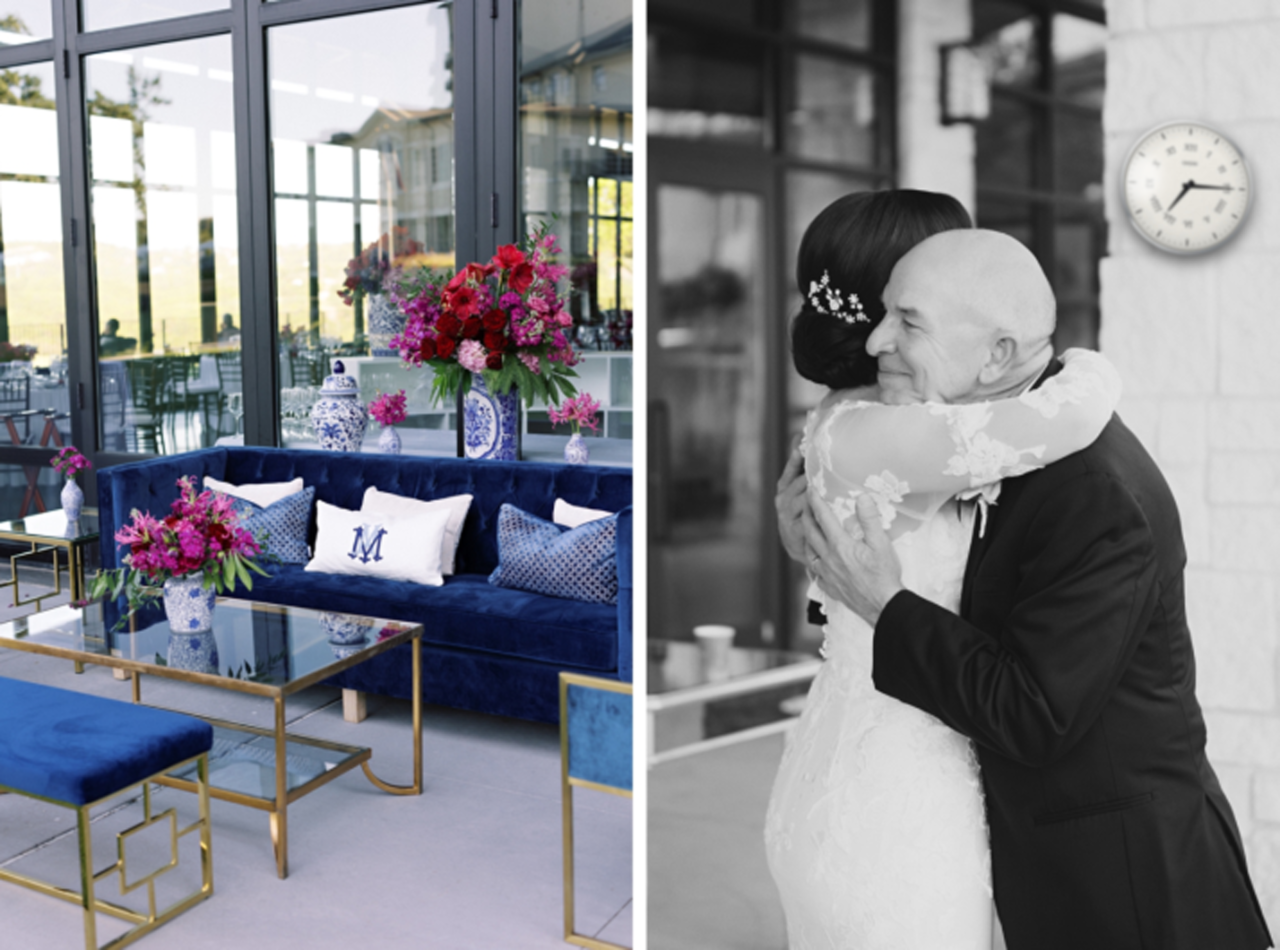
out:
7 h 15 min
